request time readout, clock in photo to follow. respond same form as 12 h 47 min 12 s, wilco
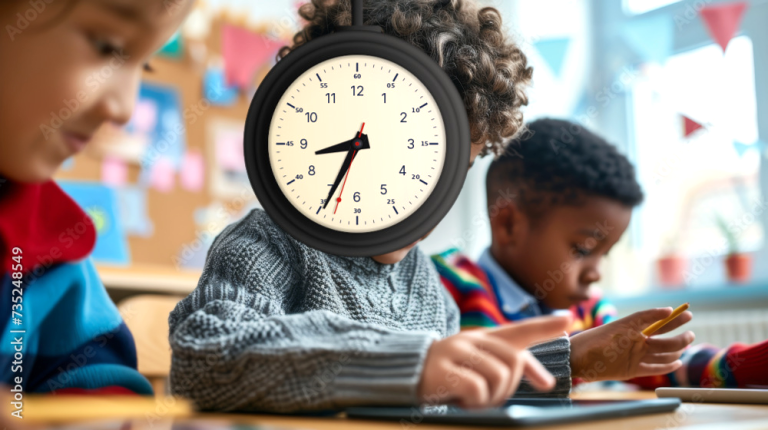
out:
8 h 34 min 33 s
